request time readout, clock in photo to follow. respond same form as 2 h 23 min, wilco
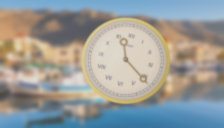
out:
11 h 21 min
